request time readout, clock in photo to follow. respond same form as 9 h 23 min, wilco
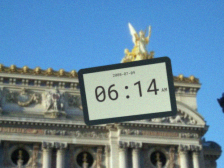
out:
6 h 14 min
